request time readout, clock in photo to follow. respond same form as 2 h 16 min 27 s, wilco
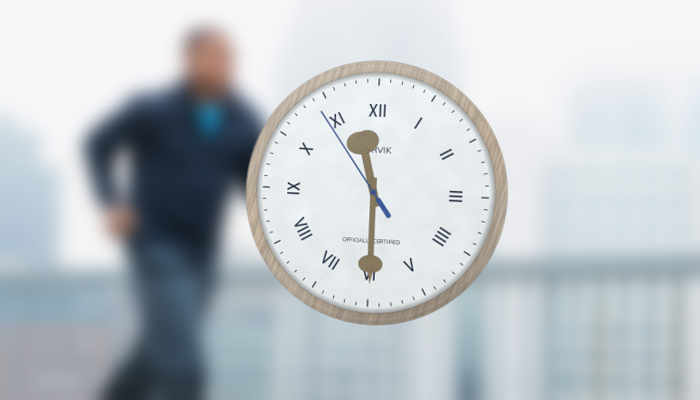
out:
11 h 29 min 54 s
